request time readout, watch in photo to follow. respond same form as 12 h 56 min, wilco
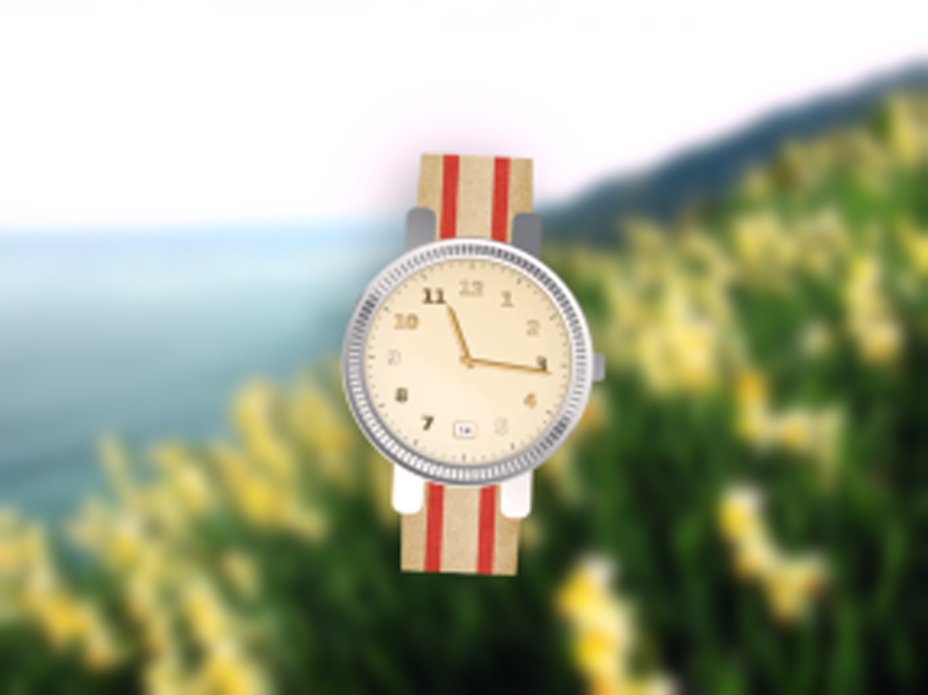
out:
11 h 16 min
